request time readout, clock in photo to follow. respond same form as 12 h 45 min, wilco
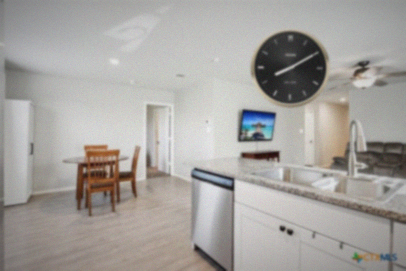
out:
8 h 10 min
